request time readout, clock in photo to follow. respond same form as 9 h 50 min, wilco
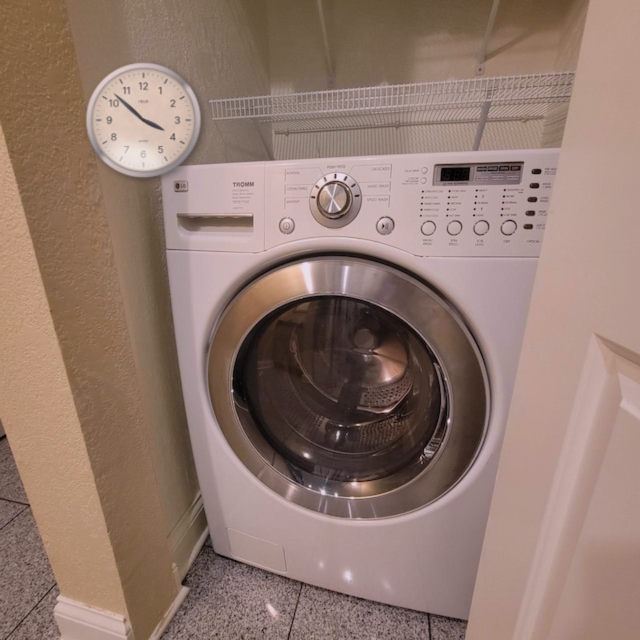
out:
3 h 52 min
